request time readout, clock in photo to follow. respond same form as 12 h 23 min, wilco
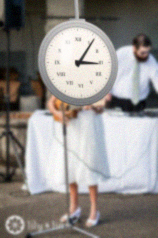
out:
3 h 06 min
